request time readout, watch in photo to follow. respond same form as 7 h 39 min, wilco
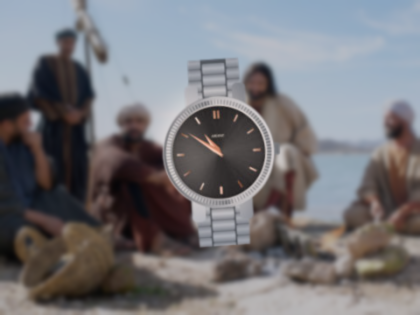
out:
10 h 51 min
